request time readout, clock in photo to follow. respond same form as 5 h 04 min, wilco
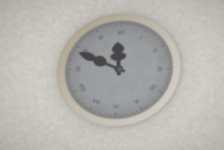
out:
11 h 49 min
